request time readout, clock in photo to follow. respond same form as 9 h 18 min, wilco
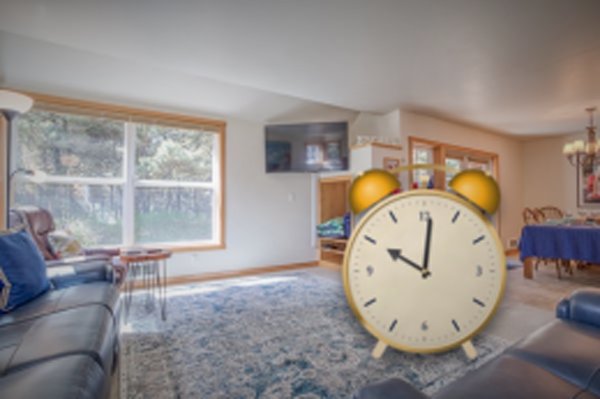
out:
10 h 01 min
